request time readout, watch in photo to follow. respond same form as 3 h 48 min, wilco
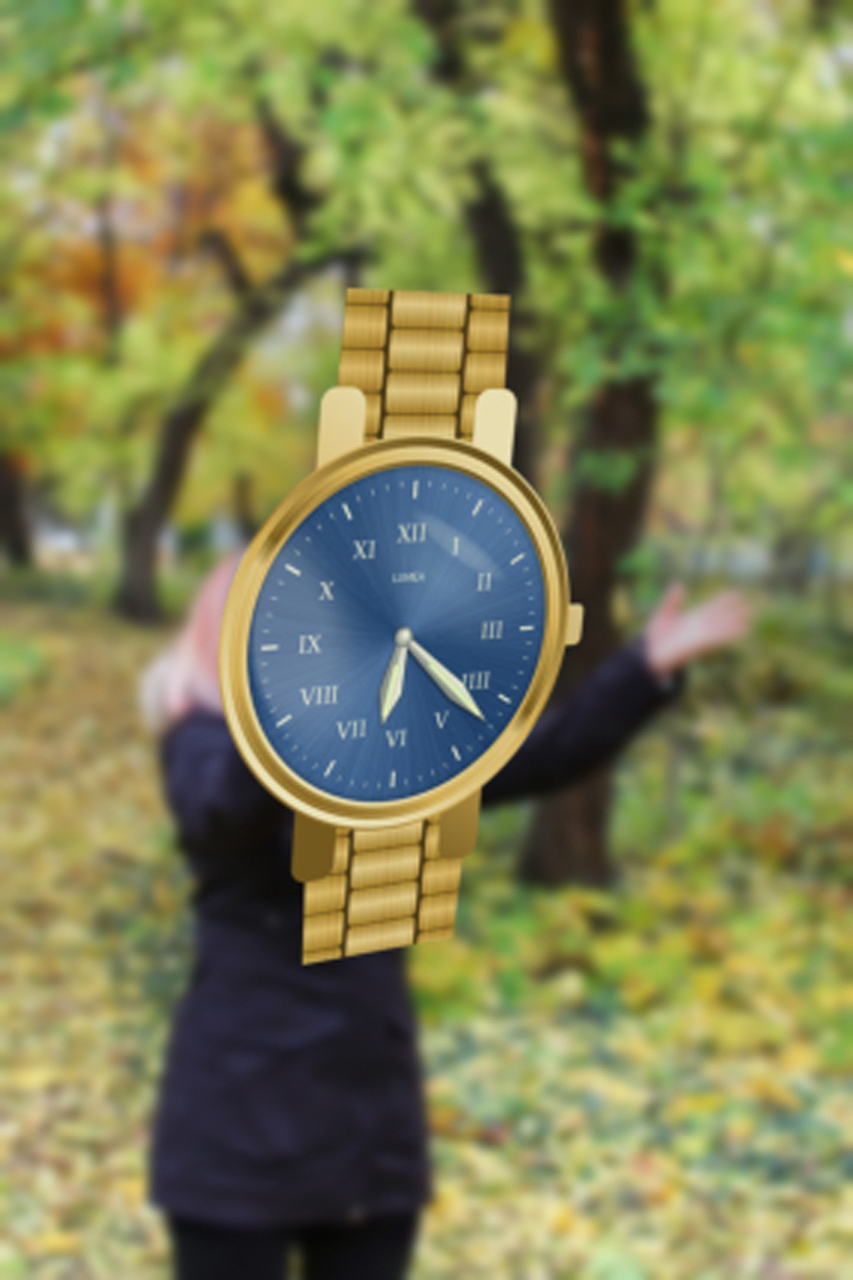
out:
6 h 22 min
